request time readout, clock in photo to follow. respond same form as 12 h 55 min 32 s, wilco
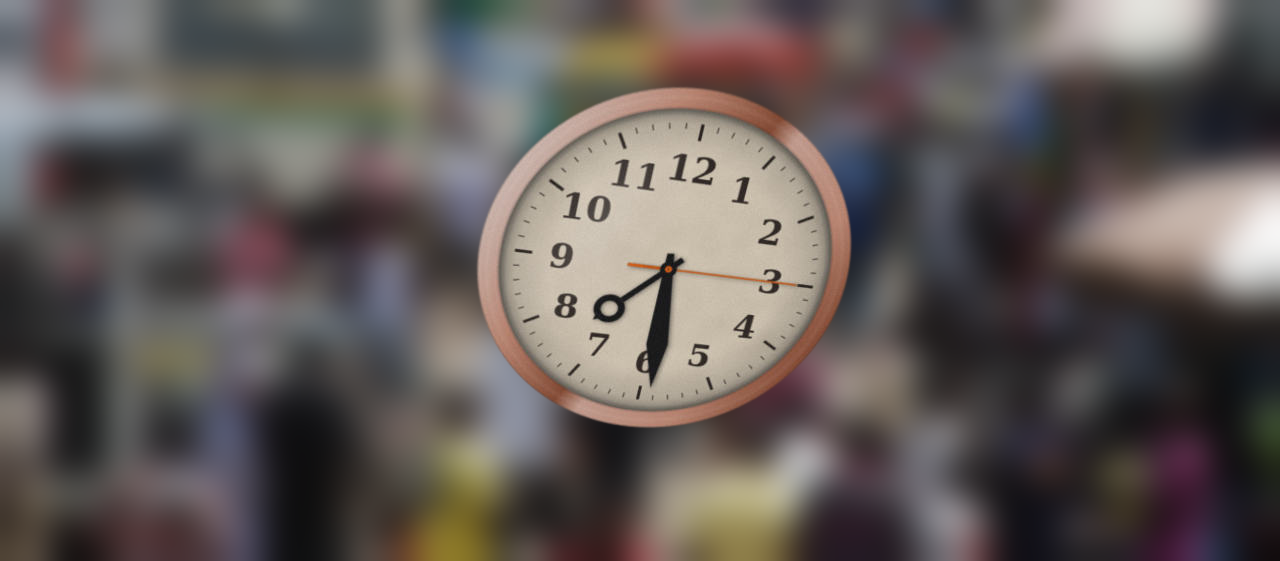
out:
7 h 29 min 15 s
